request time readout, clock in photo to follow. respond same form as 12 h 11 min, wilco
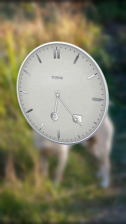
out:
6 h 23 min
